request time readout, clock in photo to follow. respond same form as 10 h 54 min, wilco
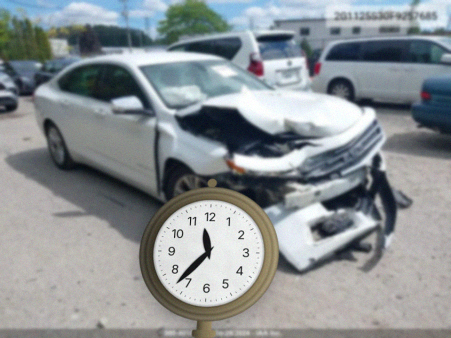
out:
11 h 37 min
